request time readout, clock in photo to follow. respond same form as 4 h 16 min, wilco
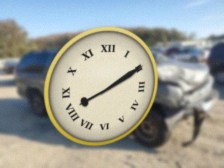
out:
8 h 10 min
